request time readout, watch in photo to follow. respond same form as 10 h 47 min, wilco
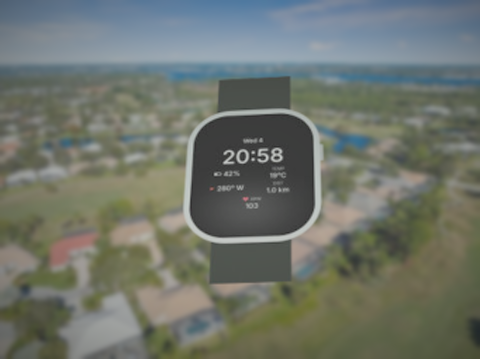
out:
20 h 58 min
